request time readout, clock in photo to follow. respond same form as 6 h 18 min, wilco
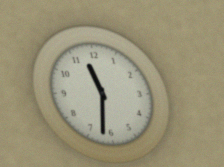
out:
11 h 32 min
